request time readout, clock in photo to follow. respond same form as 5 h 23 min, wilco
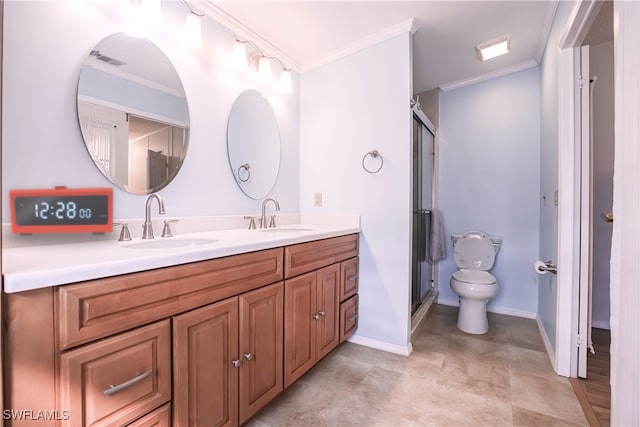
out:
12 h 28 min
